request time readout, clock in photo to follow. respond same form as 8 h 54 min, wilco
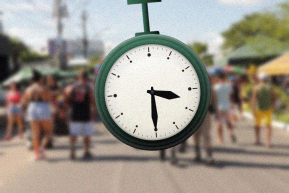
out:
3 h 30 min
